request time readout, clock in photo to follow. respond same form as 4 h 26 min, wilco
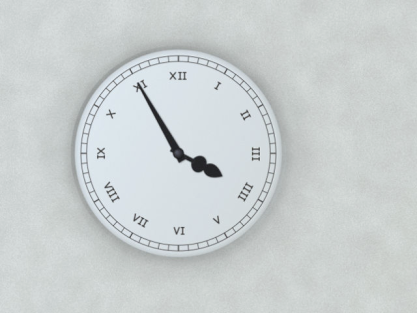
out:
3 h 55 min
